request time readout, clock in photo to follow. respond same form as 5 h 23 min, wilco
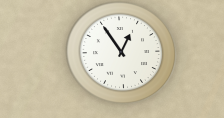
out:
12 h 55 min
